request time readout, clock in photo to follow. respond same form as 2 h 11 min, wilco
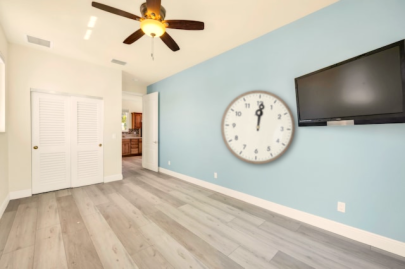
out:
12 h 01 min
